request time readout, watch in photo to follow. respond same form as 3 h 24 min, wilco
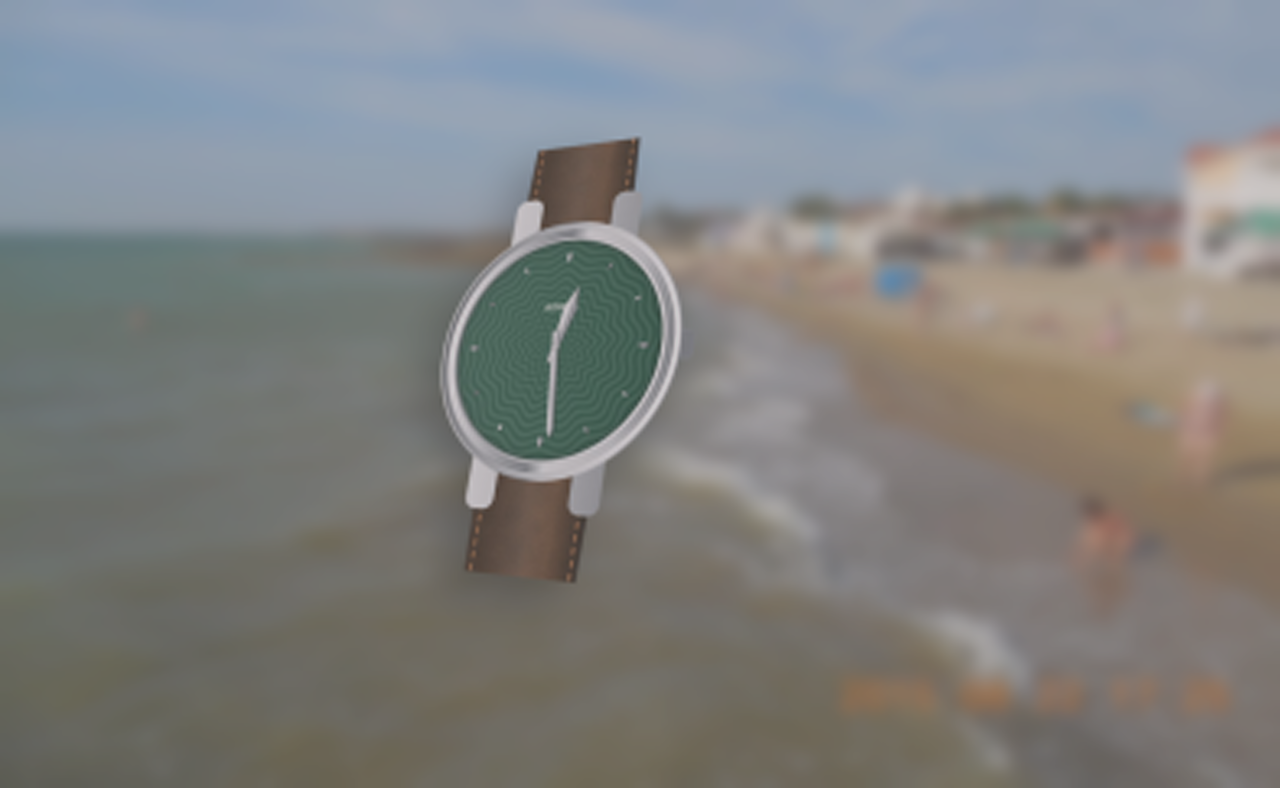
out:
12 h 29 min
